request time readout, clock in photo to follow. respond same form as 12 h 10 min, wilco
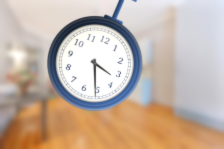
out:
3 h 26 min
